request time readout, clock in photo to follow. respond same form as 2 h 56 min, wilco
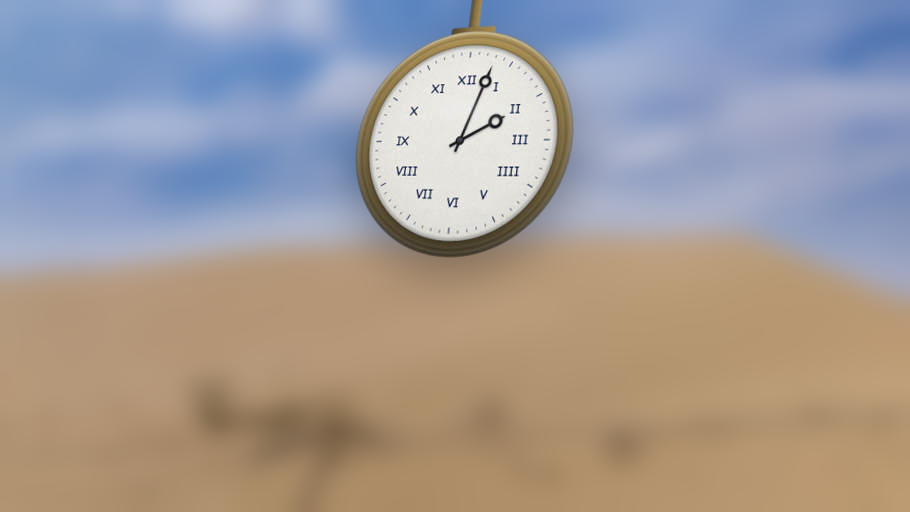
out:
2 h 03 min
